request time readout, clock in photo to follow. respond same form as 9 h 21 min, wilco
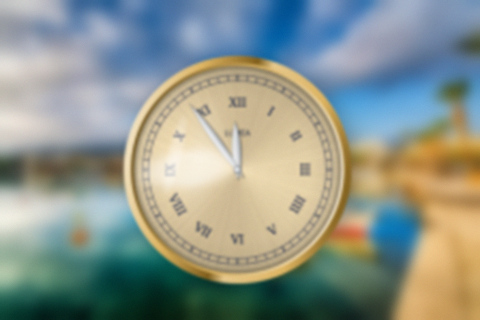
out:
11 h 54 min
